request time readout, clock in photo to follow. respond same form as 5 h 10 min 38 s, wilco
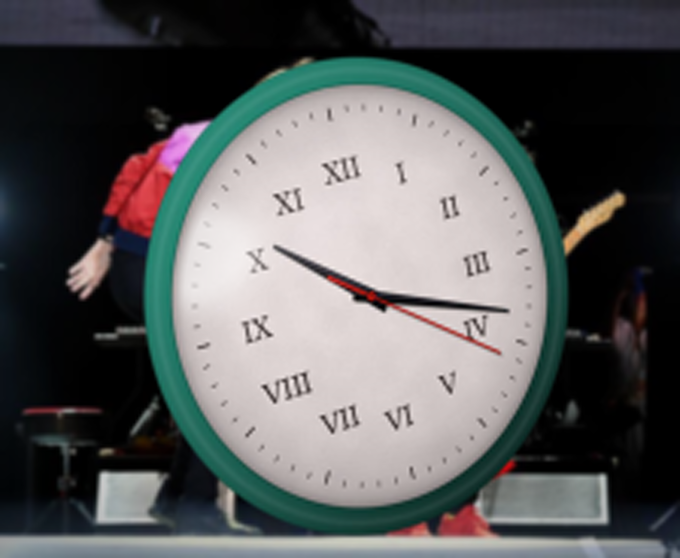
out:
10 h 18 min 21 s
